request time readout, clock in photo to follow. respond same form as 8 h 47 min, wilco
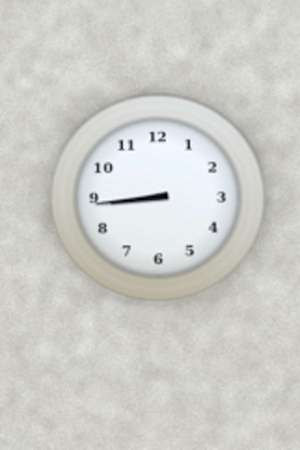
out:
8 h 44 min
